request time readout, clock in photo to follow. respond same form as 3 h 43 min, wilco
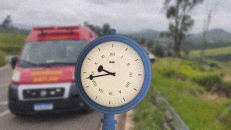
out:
9 h 43 min
